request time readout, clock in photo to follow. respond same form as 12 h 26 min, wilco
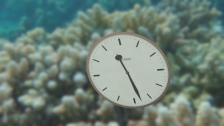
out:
11 h 28 min
